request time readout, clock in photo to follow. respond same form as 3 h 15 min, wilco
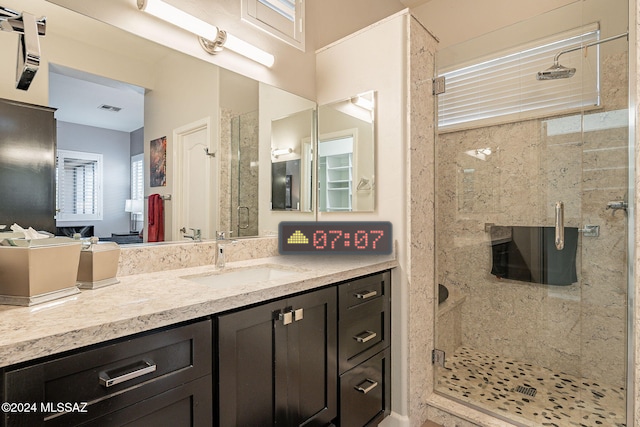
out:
7 h 07 min
